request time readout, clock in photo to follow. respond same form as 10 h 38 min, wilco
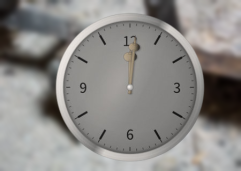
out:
12 h 01 min
